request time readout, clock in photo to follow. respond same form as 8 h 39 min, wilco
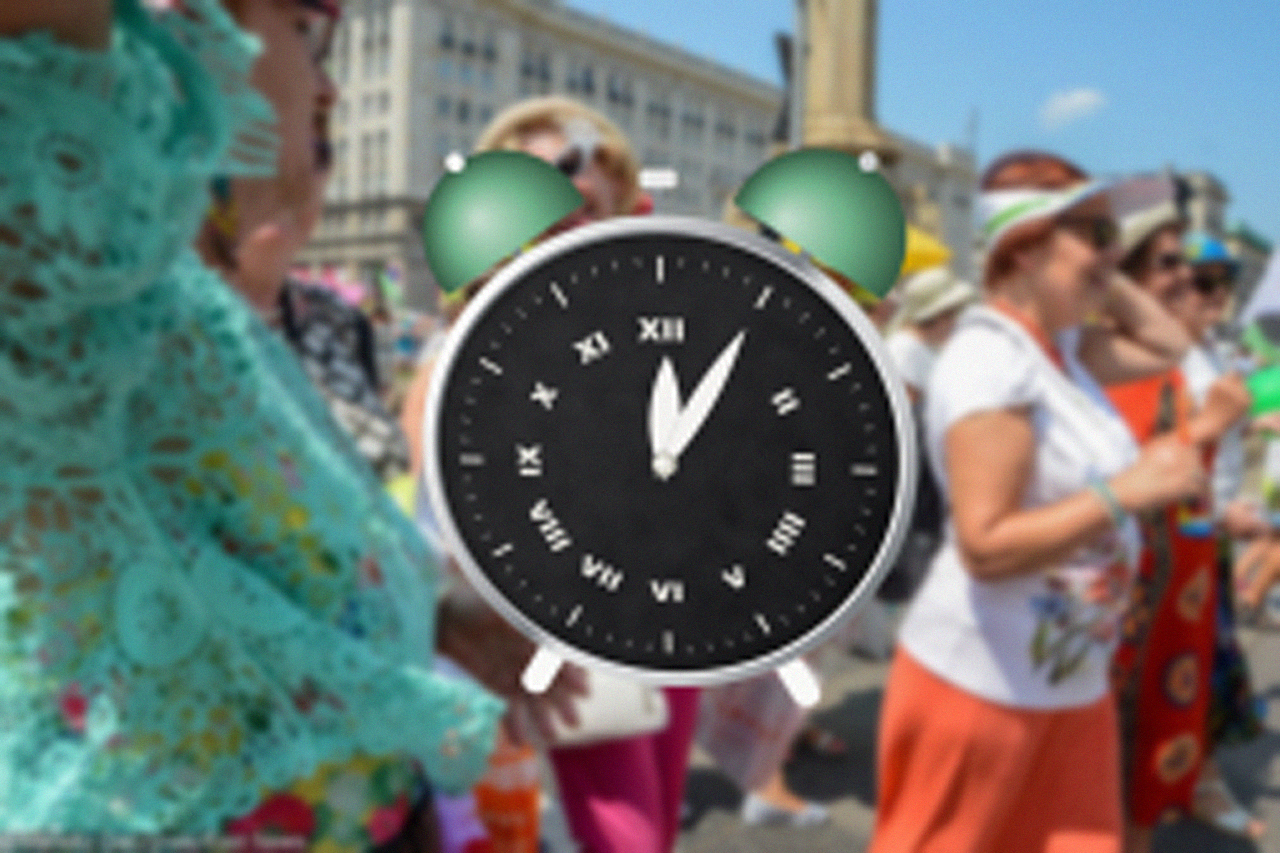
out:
12 h 05 min
